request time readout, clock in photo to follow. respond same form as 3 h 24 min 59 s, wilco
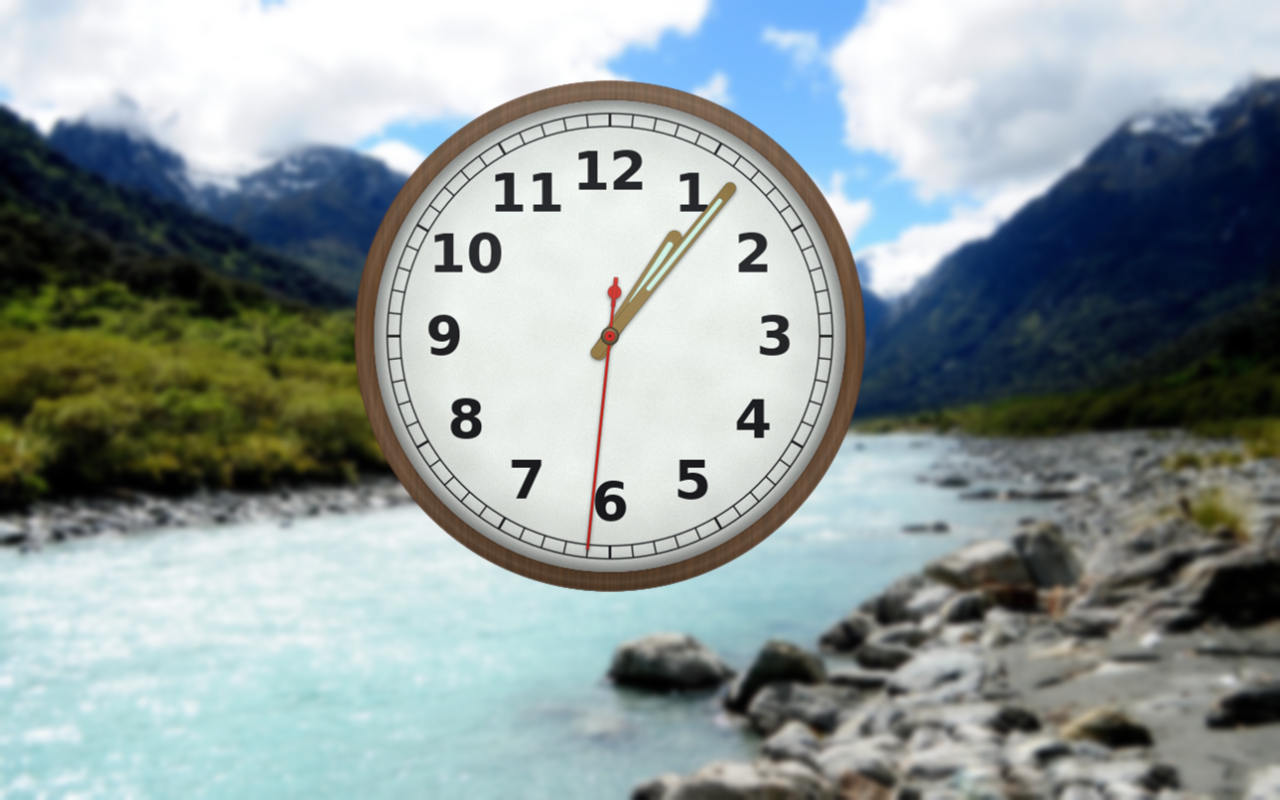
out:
1 h 06 min 31 s
